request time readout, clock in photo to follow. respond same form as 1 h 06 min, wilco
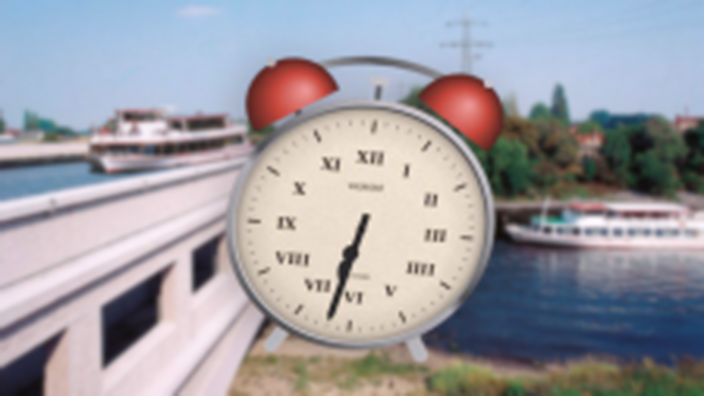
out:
6 h 32 min
